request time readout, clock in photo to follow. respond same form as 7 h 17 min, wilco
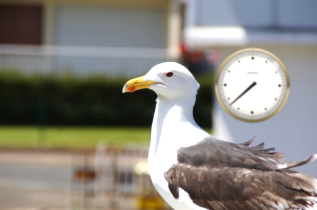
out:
7 h 38 min
